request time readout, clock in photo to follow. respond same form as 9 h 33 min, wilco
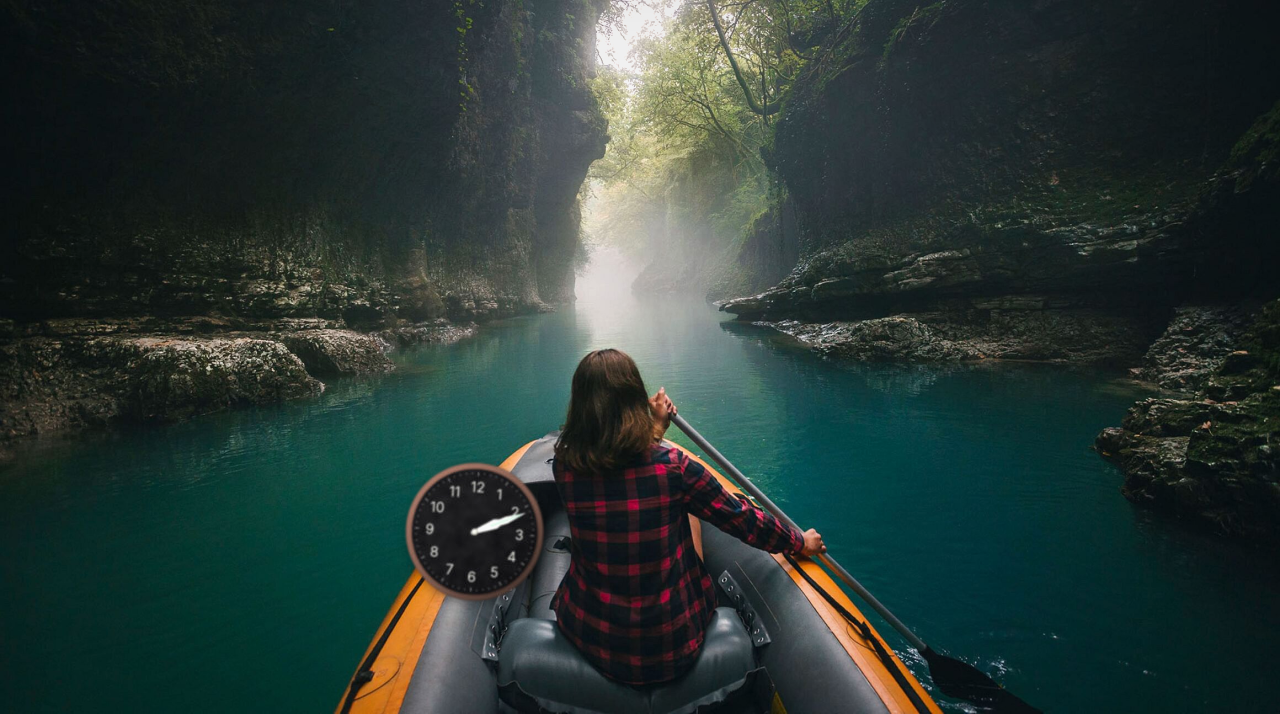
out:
2 h 11 min
